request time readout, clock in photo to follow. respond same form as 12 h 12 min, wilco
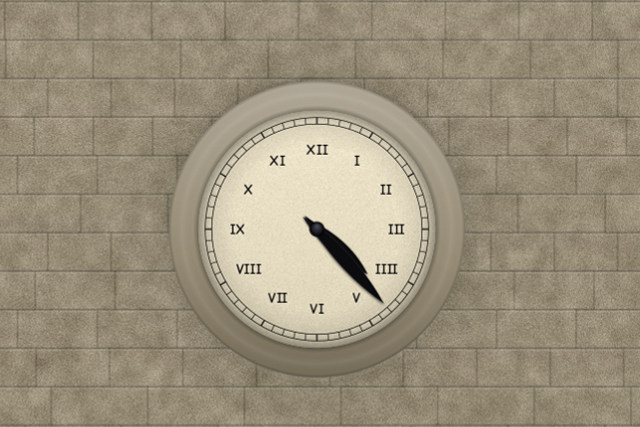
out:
4 h 23 min
